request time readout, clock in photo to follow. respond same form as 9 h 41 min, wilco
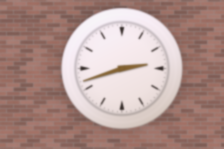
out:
2 h 42 min
